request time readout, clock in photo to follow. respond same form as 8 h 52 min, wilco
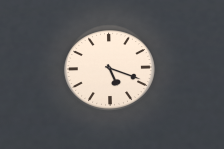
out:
5 h 19 min
